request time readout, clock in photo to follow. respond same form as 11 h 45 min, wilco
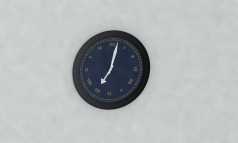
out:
7 h 02 min
